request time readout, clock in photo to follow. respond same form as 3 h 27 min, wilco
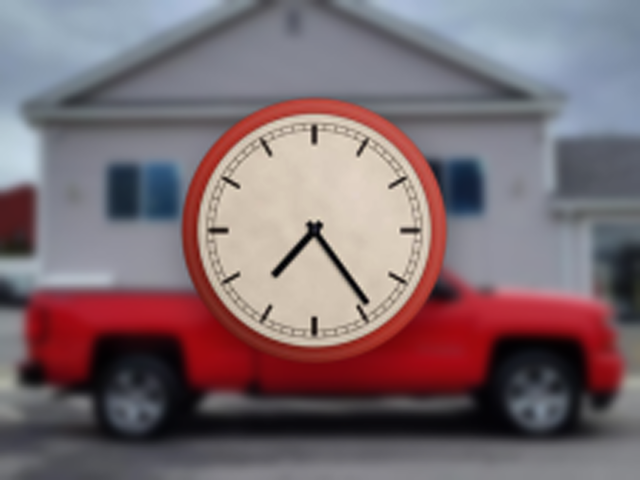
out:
7 h 24 min
